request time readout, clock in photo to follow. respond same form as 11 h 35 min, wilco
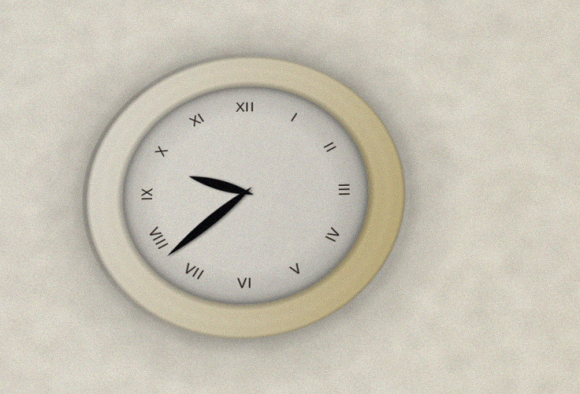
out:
9 h 38 min
